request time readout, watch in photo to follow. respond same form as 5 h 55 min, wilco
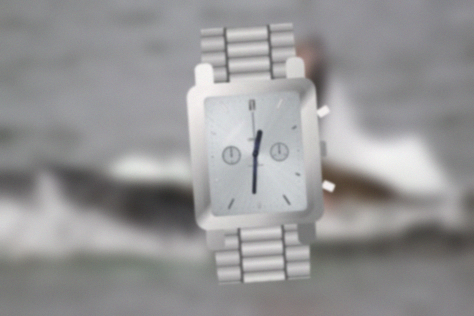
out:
12 h 31 min
